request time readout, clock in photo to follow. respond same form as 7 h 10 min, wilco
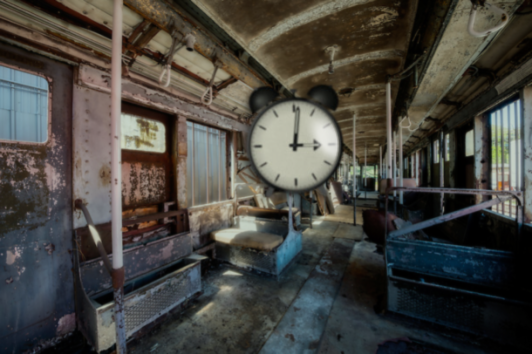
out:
3 h 01 min
